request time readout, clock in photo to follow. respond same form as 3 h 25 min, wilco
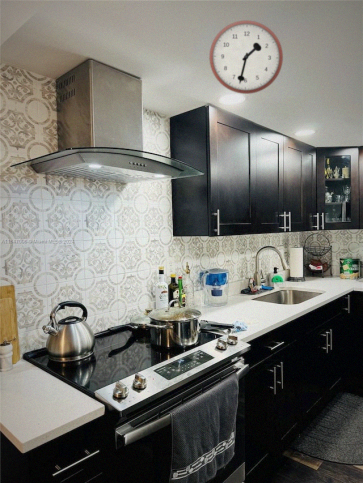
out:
1 h 32 min
